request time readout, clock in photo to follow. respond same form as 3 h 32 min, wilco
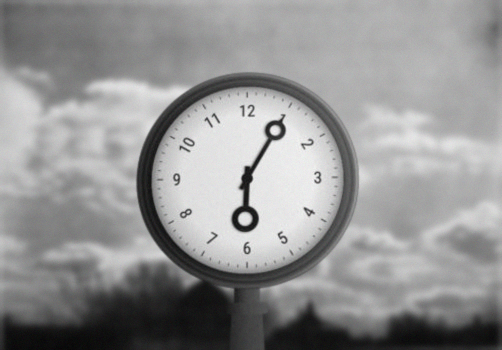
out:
6 h 05 min
